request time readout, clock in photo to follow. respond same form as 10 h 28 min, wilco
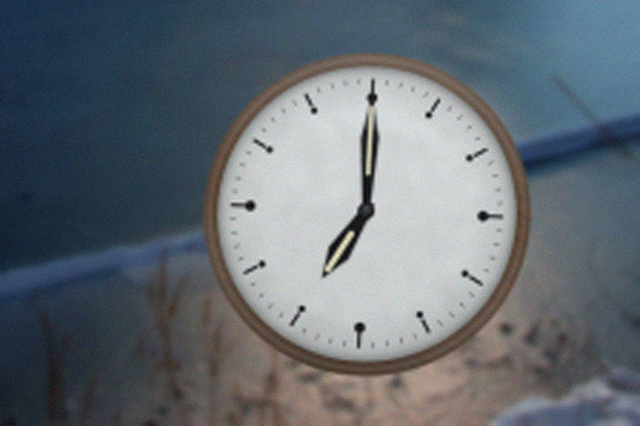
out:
7 h 00 min
